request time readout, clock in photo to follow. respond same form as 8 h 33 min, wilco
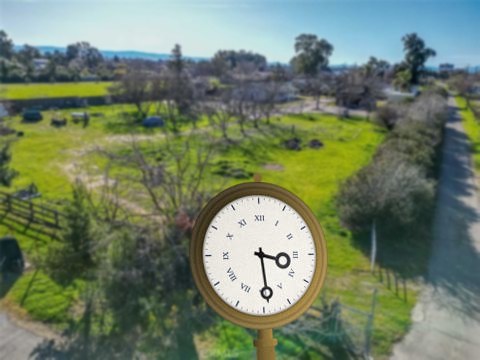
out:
3 h 29 min
